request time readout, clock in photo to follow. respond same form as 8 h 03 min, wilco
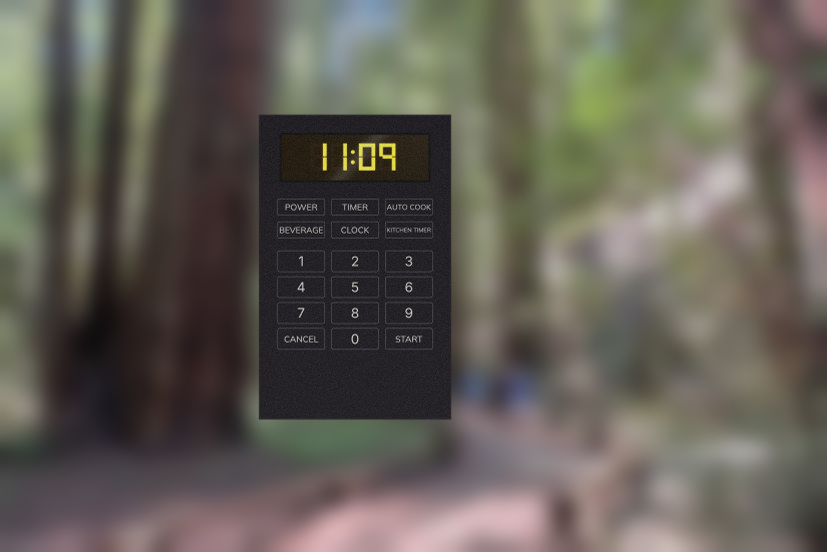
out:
11 h 09 min
